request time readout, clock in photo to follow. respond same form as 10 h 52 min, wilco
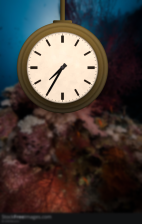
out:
7 h 35 min
